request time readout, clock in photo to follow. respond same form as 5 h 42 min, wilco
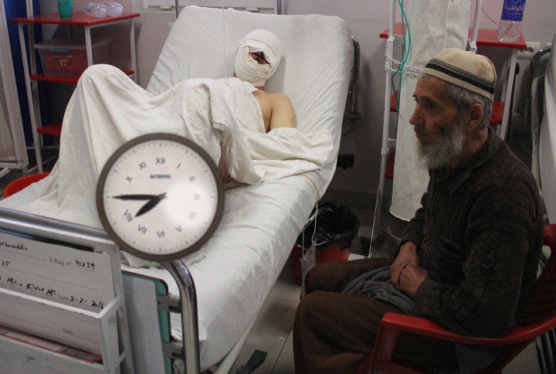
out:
7 h 45 min
